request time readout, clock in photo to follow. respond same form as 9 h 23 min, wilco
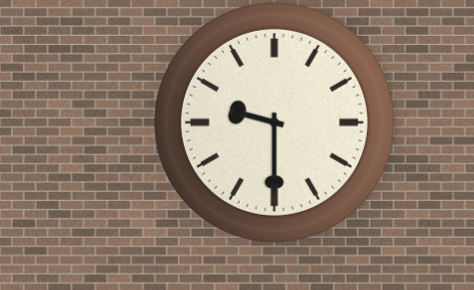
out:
9 h 30 min
